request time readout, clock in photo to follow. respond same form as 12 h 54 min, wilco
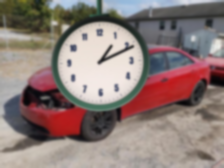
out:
1 h 11 min
